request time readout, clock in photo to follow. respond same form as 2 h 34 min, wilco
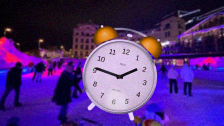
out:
1 h 46 min
